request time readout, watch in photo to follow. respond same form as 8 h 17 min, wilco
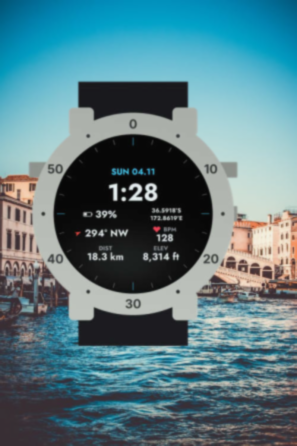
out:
1 h 28 min
